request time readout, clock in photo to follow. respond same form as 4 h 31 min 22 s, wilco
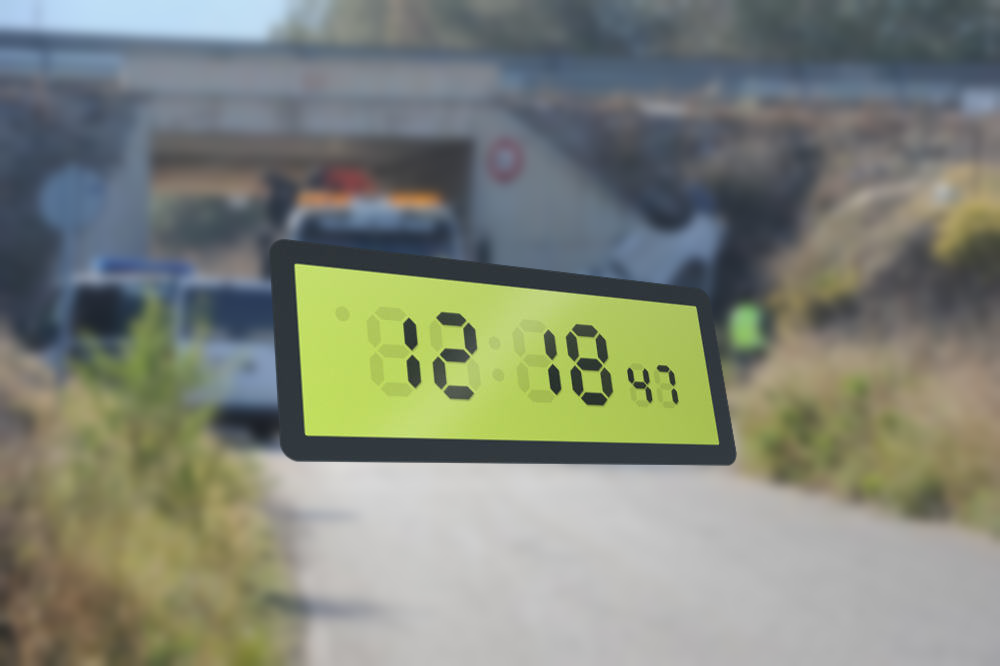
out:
12 h 18 min 47 s
